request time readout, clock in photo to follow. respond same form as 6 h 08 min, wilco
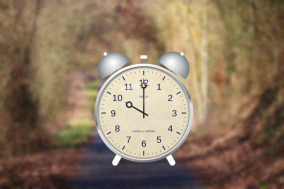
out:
10 h 00 min
